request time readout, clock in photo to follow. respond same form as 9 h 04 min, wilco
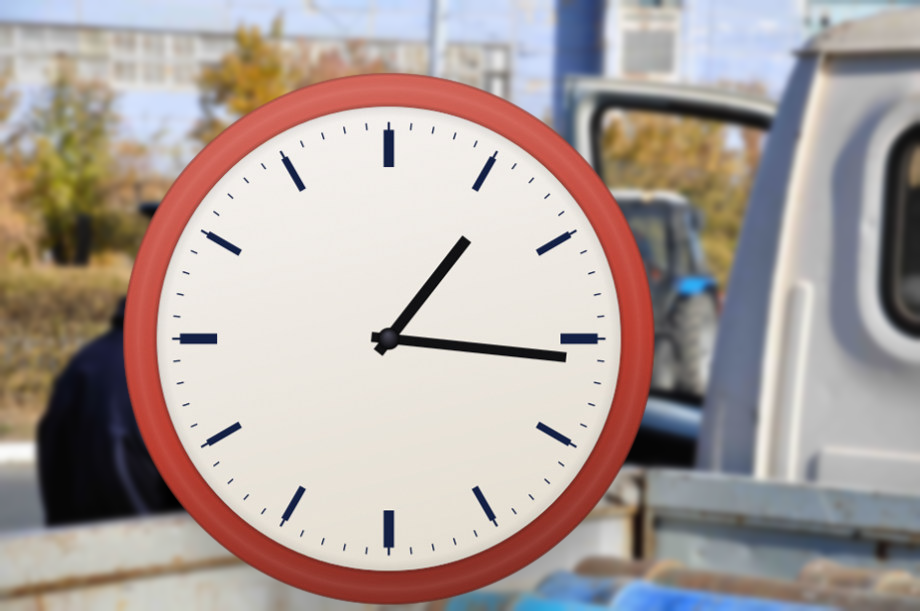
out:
1 h 16 min
